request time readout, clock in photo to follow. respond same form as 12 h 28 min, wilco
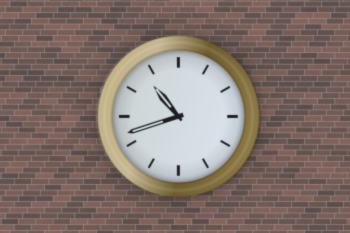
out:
10 h 42 min
